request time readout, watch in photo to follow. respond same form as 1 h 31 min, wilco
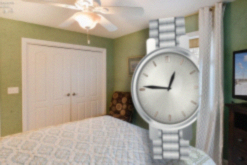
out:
12 h 46 min
